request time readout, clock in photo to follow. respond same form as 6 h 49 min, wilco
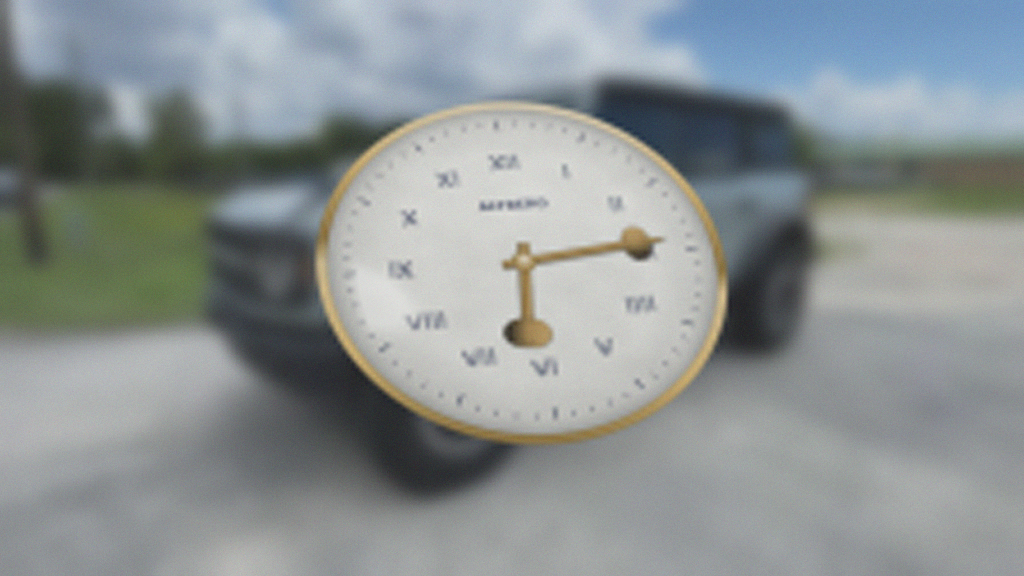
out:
6 h 14 min
